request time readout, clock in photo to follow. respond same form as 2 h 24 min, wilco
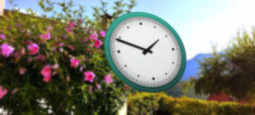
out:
1 h 49 min
